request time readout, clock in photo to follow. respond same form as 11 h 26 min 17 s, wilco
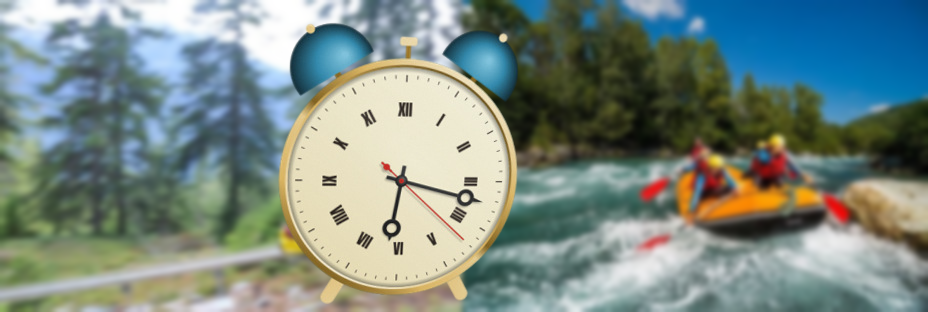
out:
6 h 17 min 22 s
